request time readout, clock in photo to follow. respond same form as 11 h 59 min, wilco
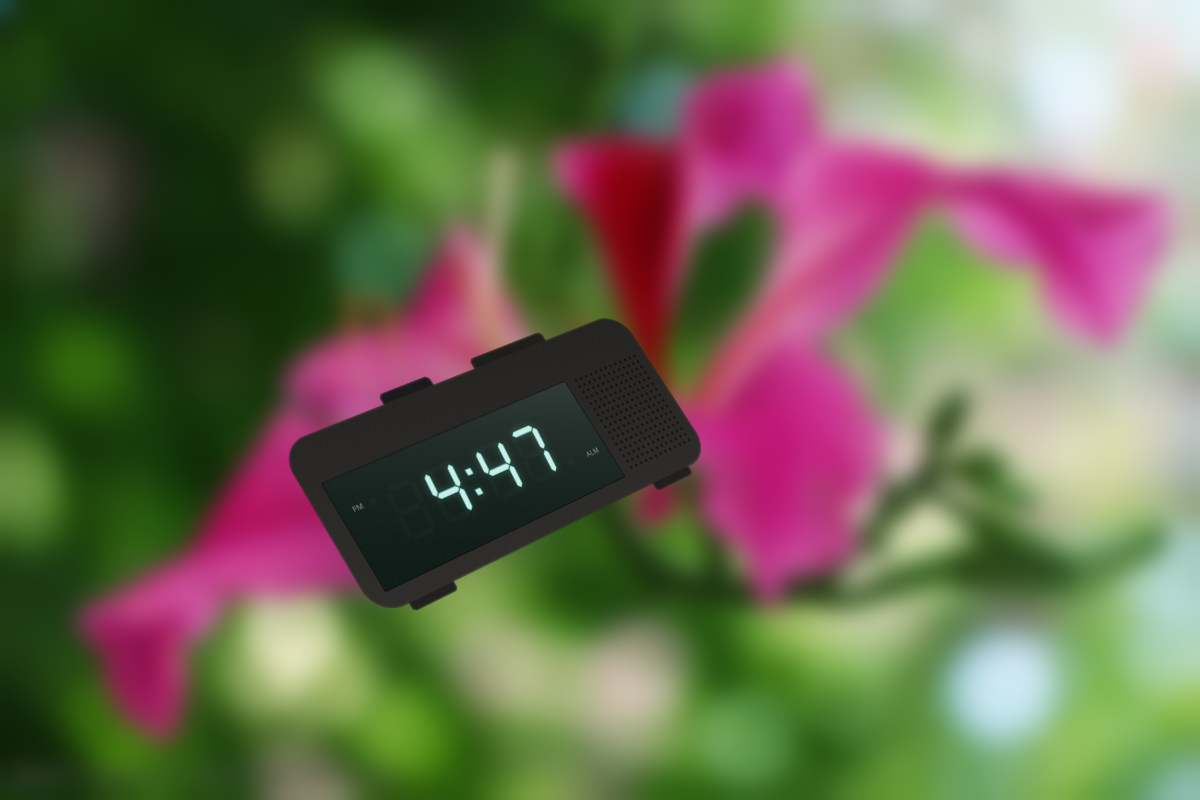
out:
4 h 47 min
